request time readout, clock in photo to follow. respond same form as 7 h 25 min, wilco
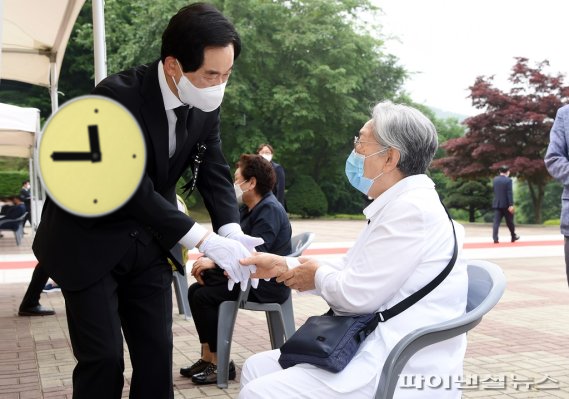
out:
11 h 45 min
